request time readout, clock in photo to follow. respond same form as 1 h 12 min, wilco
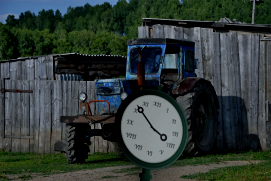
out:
3 h 52 min
